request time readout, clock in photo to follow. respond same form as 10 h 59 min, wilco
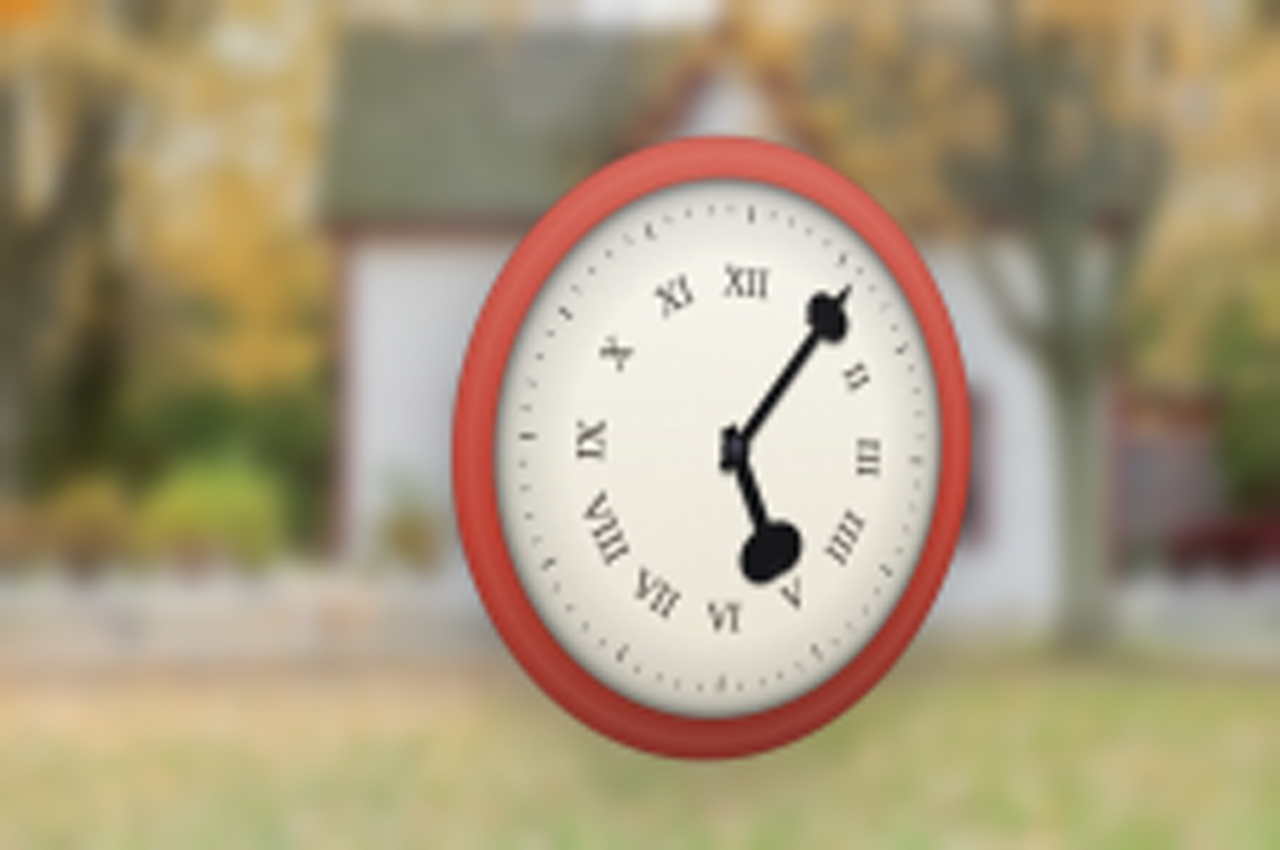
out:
5 h 06 min
